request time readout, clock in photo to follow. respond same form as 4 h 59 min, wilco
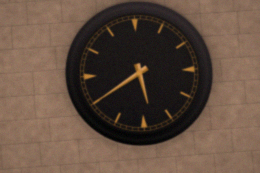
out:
5 h 40 min
